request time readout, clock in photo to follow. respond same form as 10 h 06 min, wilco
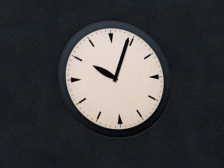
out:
10 h 04 min
